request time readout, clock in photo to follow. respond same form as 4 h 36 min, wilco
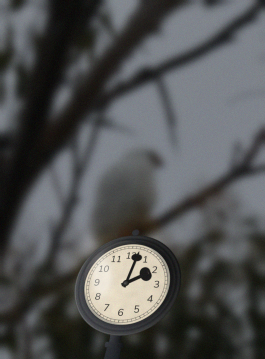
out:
2 h 02 min
